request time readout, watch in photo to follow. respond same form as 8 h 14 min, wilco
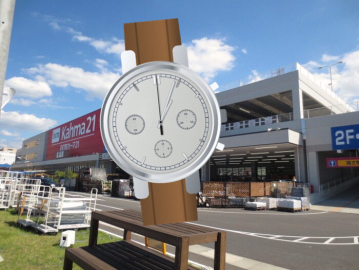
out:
1 h 04 min
